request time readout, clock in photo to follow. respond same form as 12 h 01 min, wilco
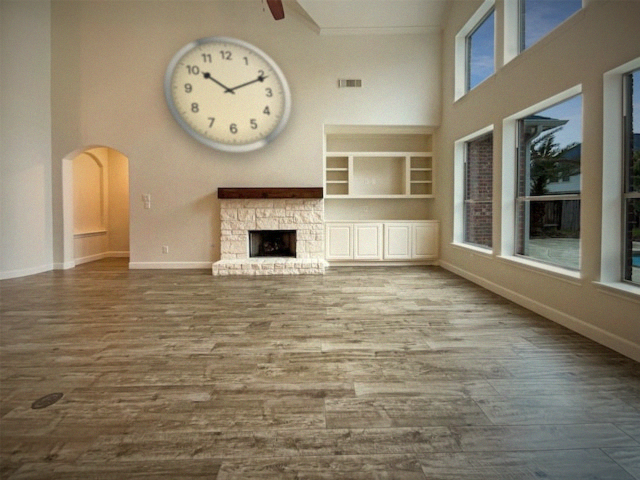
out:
10 h 11 min
